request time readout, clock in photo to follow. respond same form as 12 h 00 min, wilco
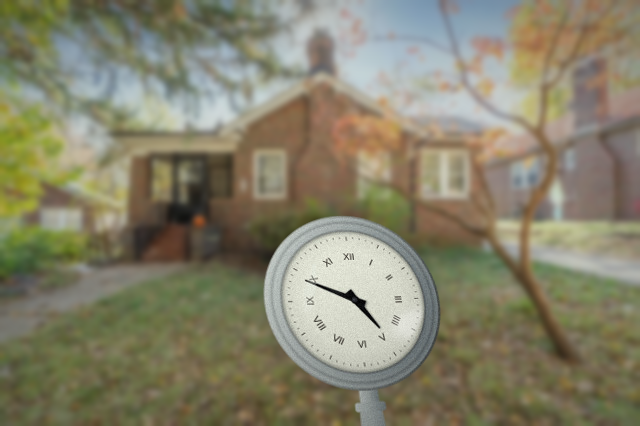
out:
4 h 49 min
